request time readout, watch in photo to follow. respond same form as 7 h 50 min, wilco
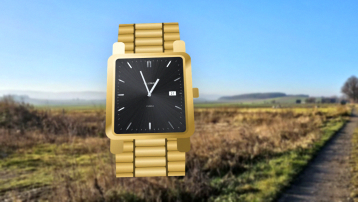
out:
12 h 57 min
